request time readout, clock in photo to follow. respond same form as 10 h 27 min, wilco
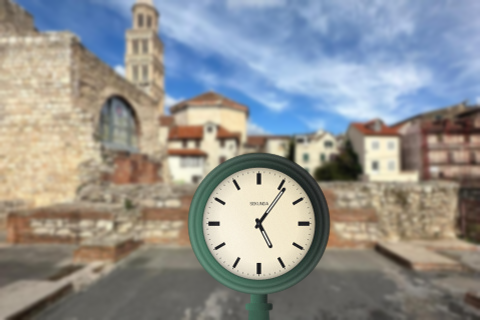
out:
5 h 06 min
